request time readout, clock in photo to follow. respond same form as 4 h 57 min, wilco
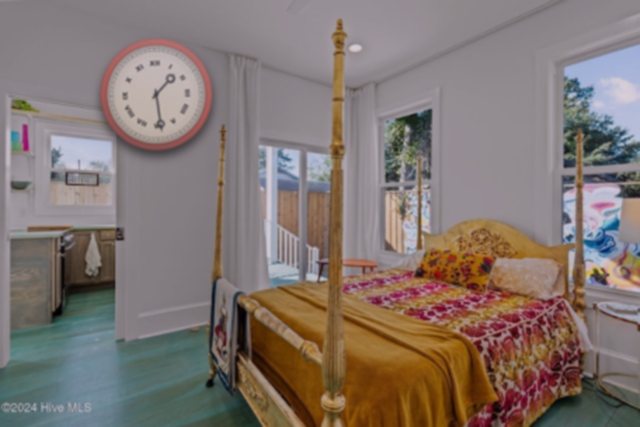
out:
1 h 29 min
